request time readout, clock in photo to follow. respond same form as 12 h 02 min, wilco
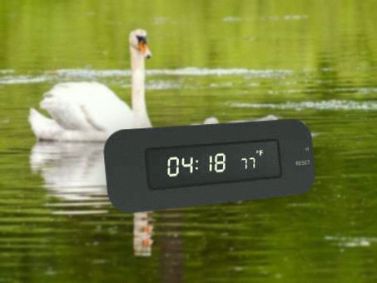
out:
4 h 18 min
